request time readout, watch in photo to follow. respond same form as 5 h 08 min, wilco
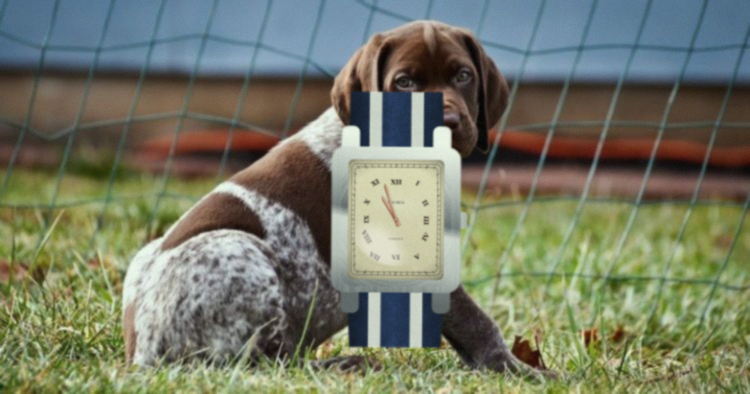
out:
10 h 57 min
